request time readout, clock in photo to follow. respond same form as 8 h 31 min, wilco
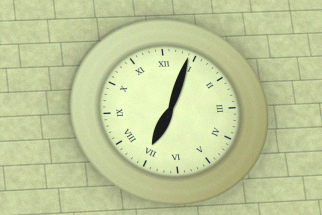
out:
7 h 04 min
